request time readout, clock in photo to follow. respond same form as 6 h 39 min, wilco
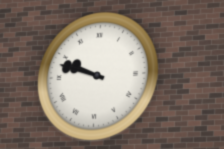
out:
9 h 48 min
